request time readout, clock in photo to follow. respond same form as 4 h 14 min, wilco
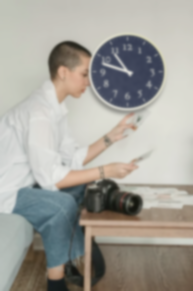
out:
10 h 48 min
